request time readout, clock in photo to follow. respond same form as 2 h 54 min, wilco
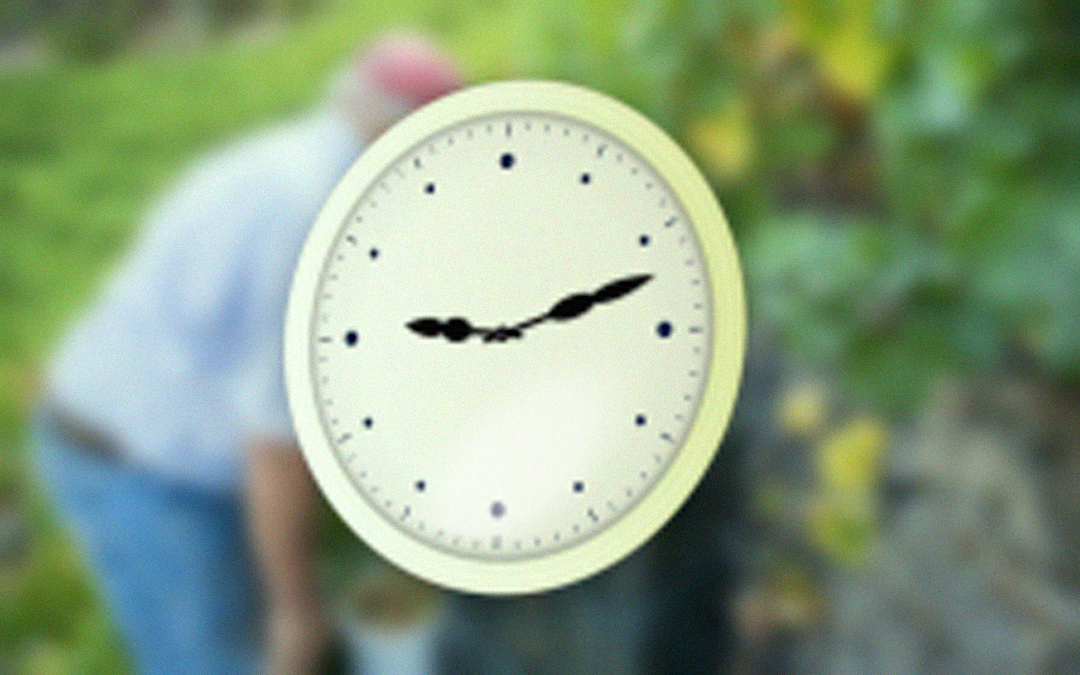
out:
9 h 12 min
